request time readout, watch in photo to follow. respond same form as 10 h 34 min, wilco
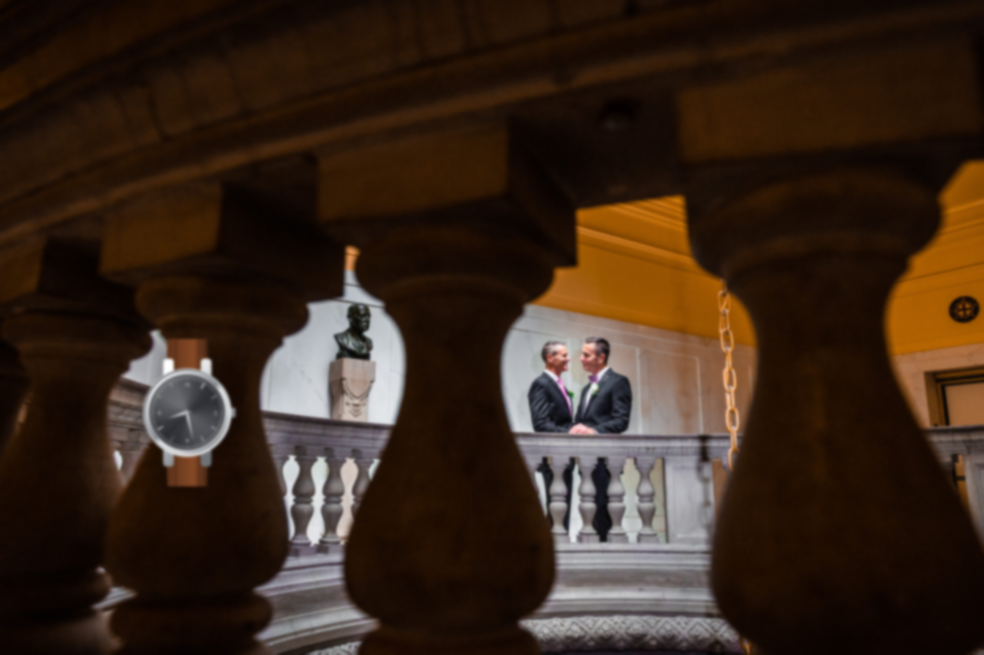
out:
8 h 28 min
